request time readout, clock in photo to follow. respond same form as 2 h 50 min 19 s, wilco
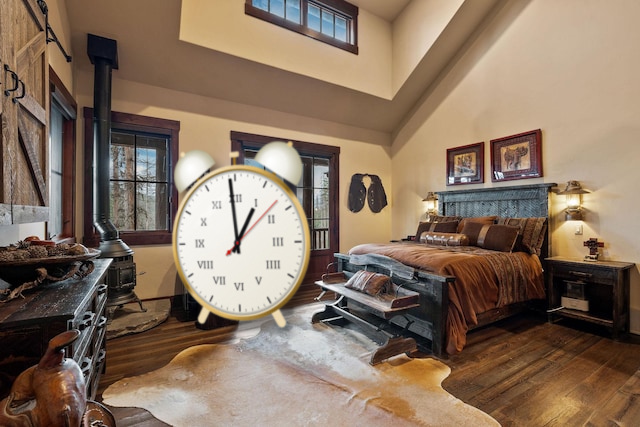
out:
12 h 59 min 08 s
